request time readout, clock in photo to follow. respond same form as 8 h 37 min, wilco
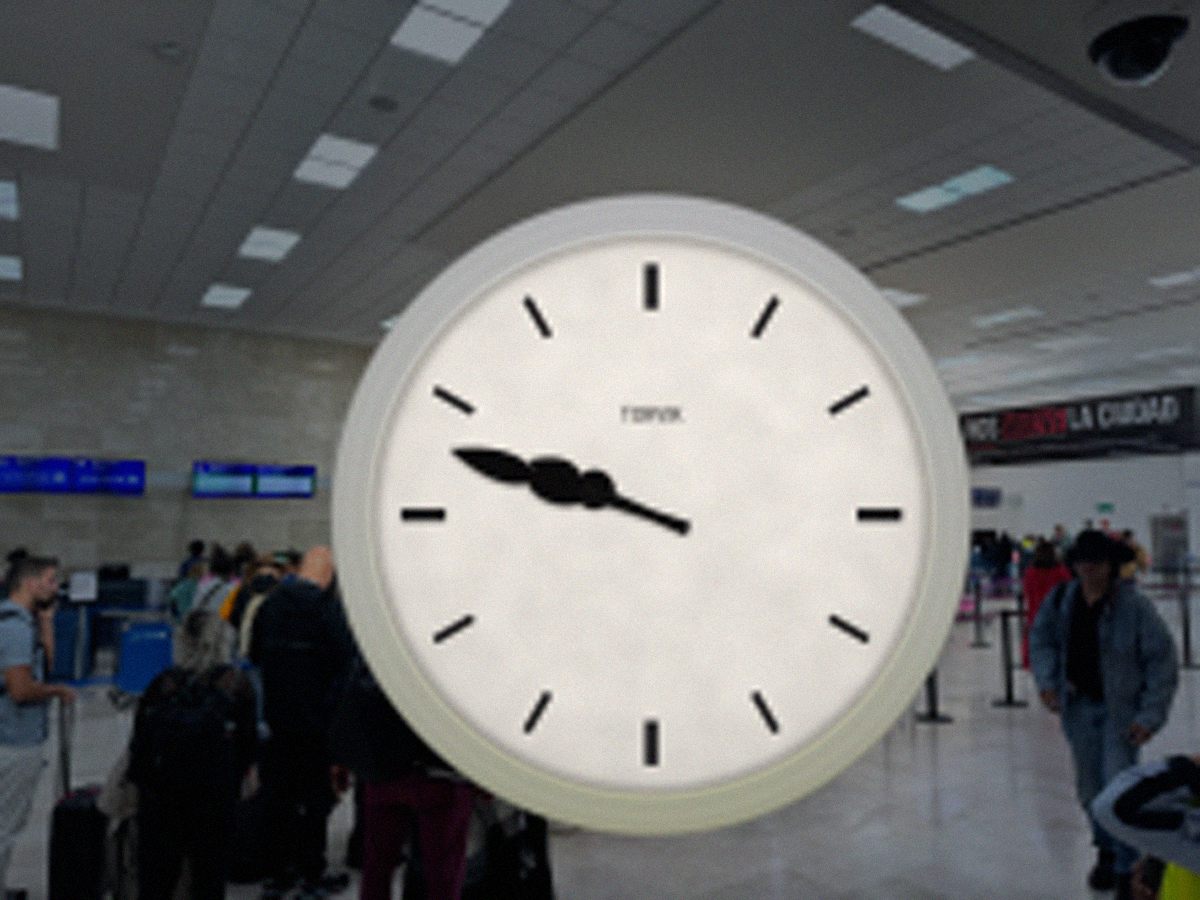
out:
9 h 48 min
